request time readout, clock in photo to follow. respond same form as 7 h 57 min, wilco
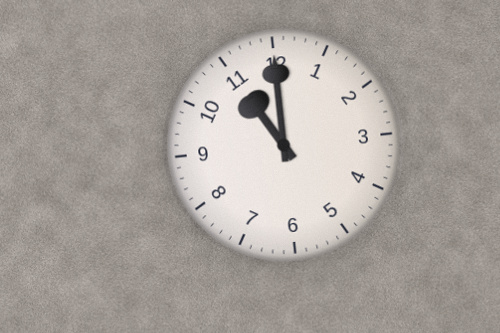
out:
11 h 00 min
